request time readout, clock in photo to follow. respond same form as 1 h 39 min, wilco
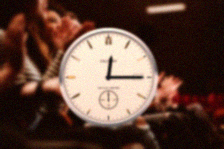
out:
12 h 15 min
